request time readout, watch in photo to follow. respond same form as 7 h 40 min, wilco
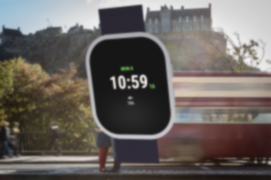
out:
10 h 59 min
